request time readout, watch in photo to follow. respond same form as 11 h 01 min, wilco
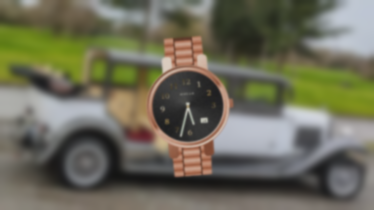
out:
5 h 33 min
